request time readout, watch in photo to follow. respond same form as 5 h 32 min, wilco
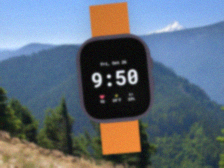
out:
9 h 50 min
